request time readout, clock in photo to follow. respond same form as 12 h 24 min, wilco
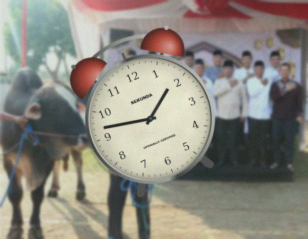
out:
1 h 47 min
